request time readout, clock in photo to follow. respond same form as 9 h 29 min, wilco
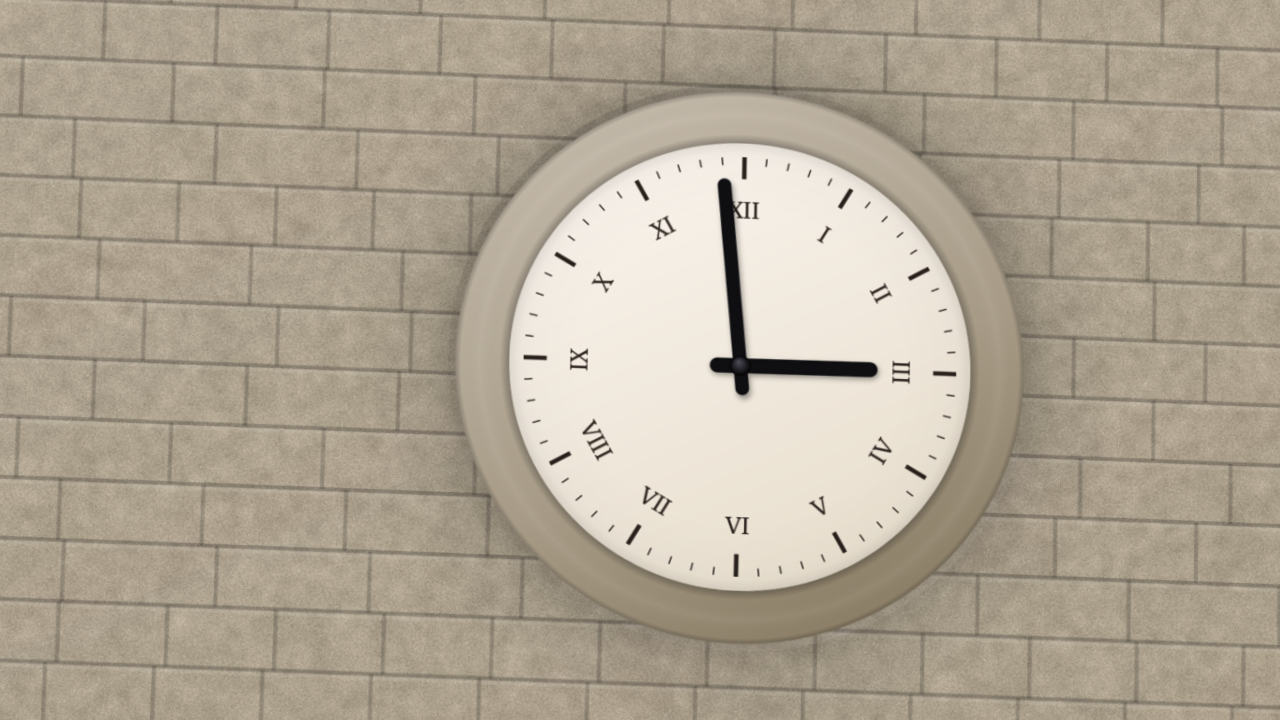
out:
2 h 59 min
